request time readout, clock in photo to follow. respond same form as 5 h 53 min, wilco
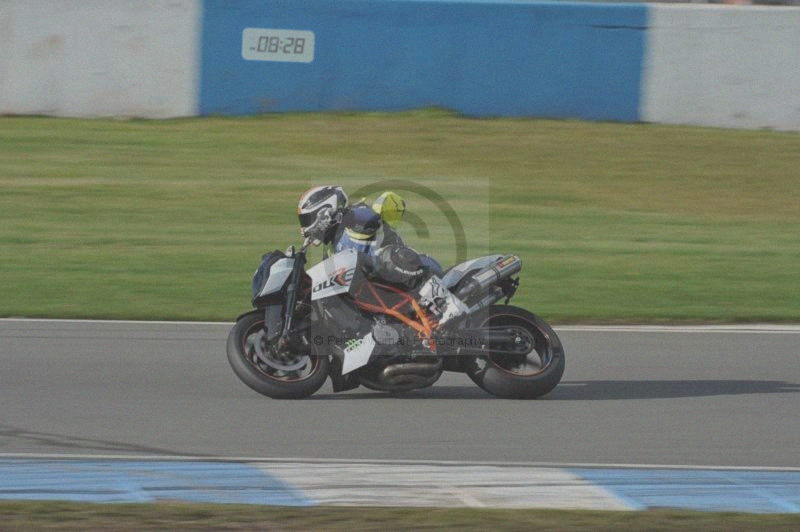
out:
8 h 28 min
